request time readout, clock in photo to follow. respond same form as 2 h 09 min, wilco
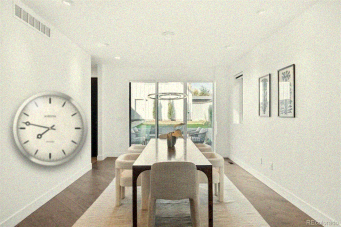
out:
7 h 47 min
